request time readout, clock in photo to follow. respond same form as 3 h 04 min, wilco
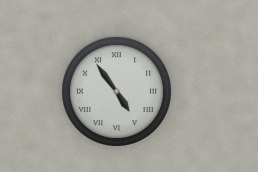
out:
4 h 54 min
